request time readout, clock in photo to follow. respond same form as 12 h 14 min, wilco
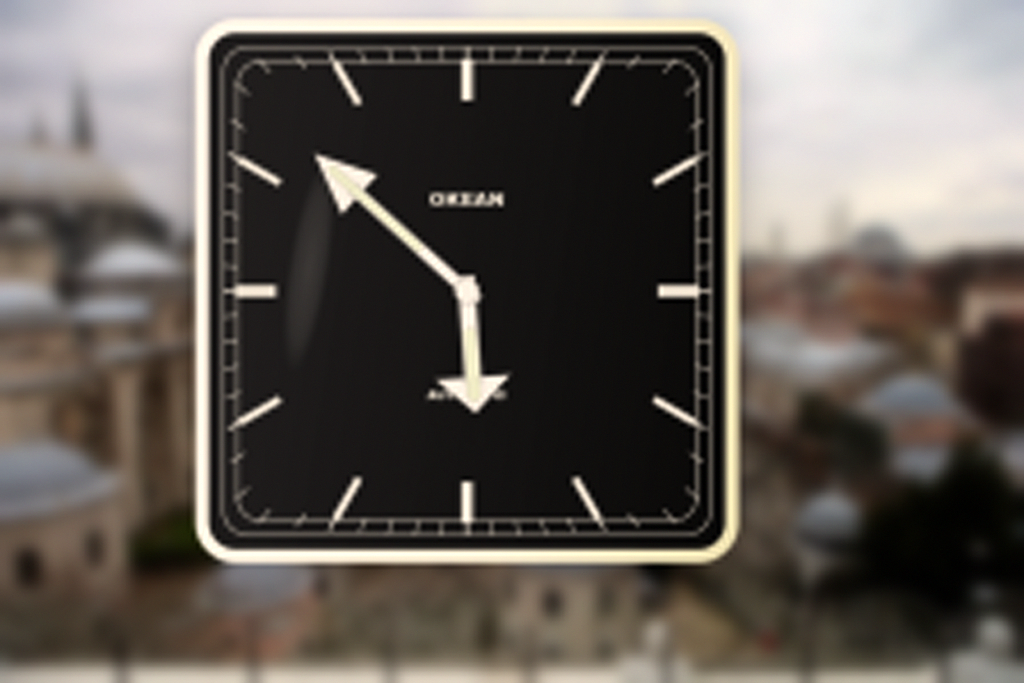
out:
5 h 52 min
